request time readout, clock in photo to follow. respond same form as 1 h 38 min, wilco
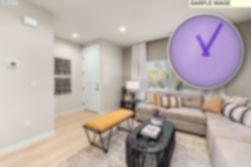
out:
11 h 05 min
